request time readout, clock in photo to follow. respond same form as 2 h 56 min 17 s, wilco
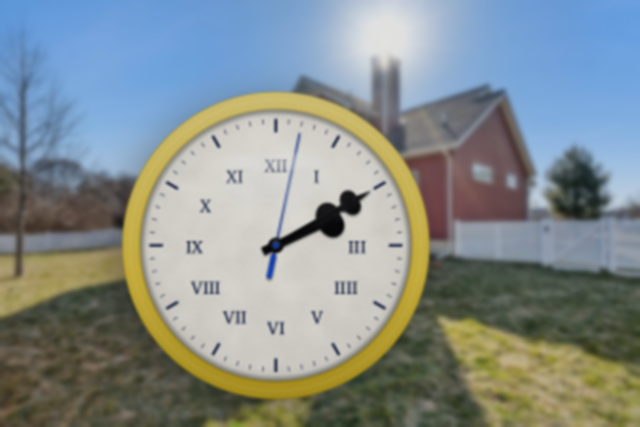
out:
2 h 10 min 02 s
